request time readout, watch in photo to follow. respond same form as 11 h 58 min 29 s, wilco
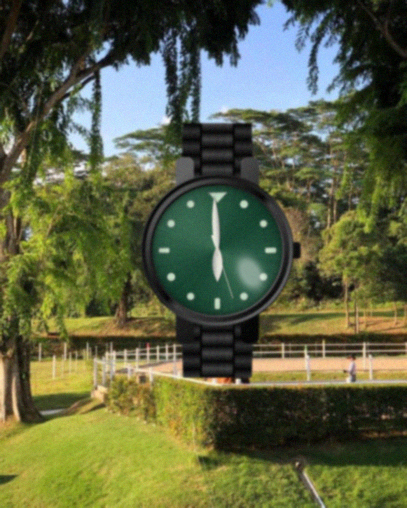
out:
5 h 59 min 27 s
